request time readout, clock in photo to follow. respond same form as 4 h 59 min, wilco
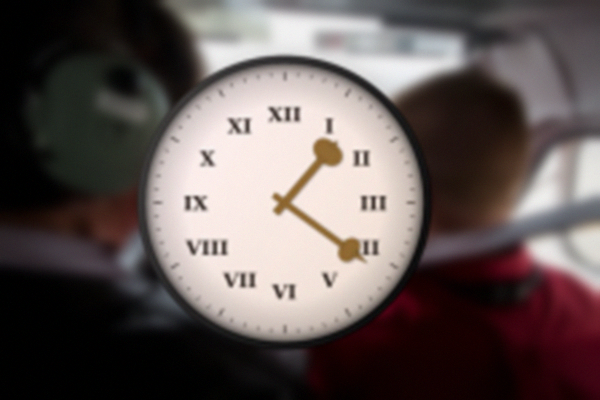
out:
1 h 21 min
